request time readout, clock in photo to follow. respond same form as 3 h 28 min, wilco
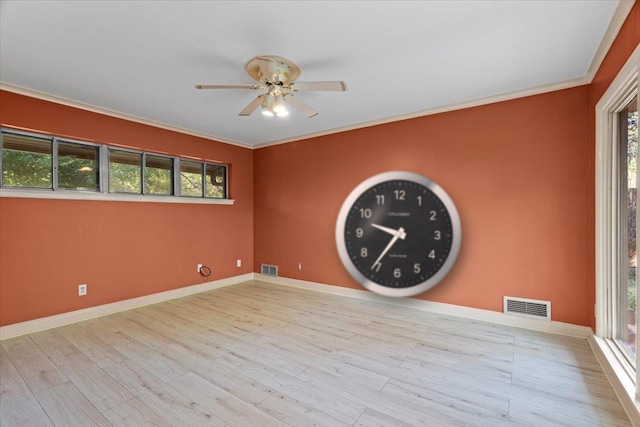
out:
9 h 36 min
